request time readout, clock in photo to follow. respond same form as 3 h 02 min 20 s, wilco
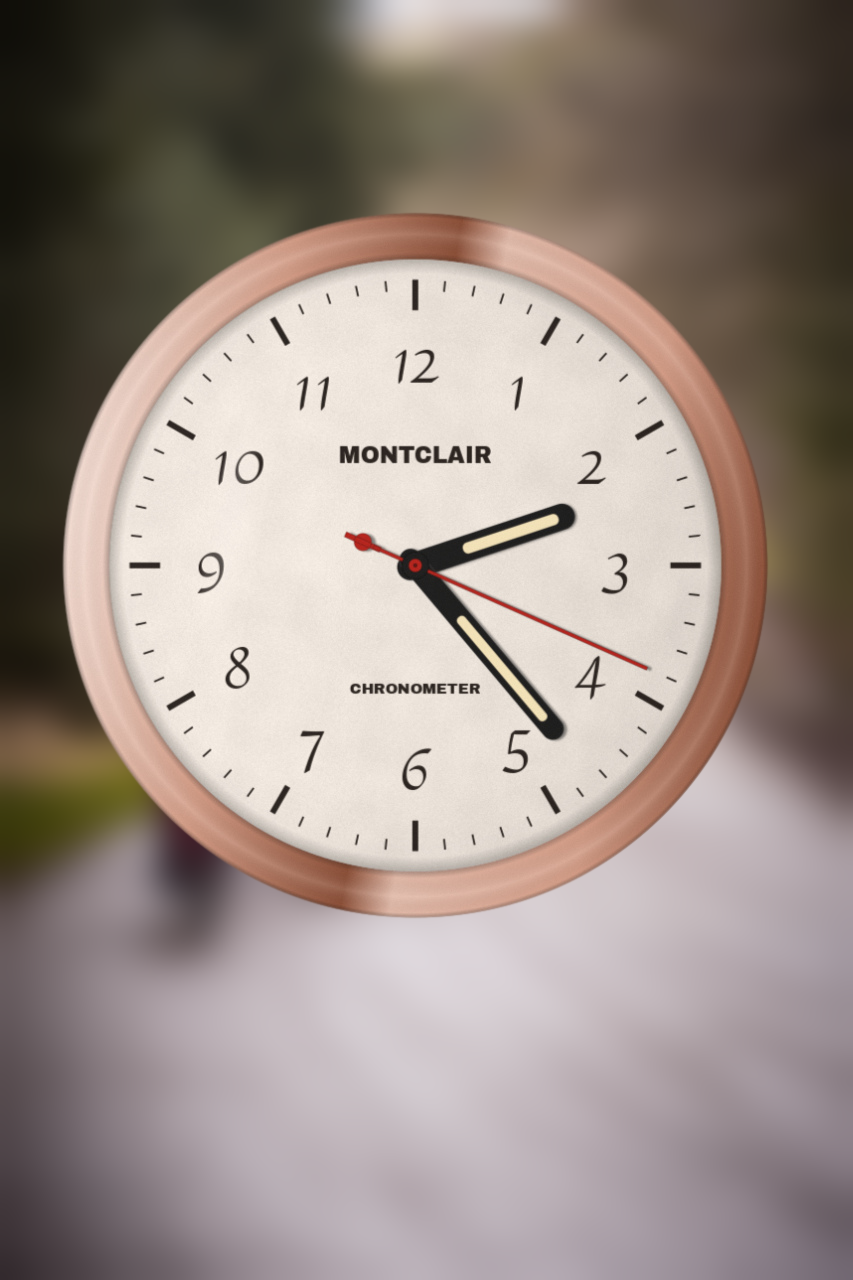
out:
2 h 23 min 19 s
